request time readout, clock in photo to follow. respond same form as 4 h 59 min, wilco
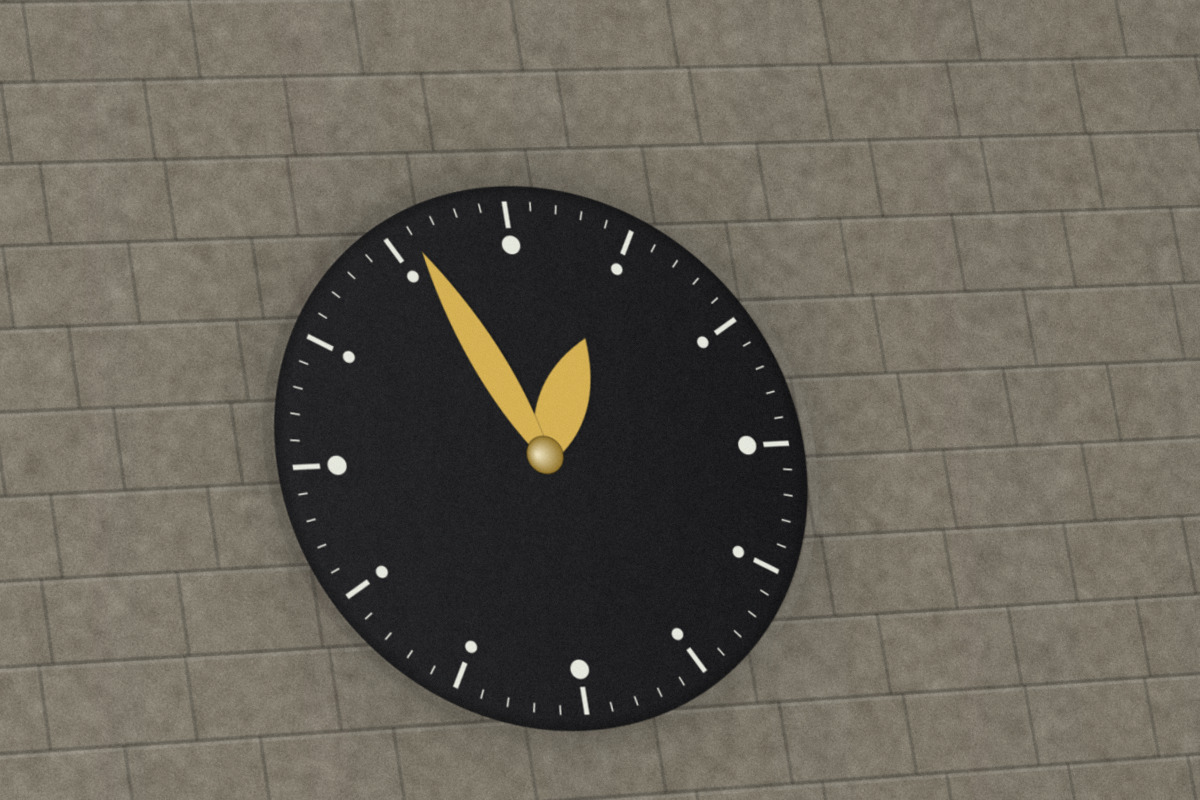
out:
12 h 56 min
